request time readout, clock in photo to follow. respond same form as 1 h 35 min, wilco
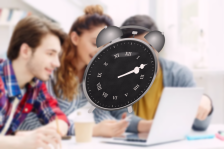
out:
2 h 10 min
